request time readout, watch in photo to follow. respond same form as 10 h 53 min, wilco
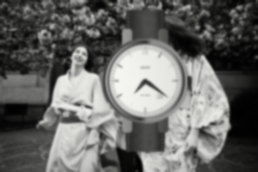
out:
7 h 21 min
